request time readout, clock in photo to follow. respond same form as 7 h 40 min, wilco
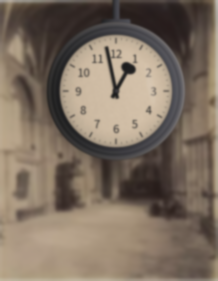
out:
12 h 58 min
